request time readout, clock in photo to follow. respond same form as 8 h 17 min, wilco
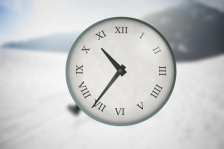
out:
10 h 36 min
